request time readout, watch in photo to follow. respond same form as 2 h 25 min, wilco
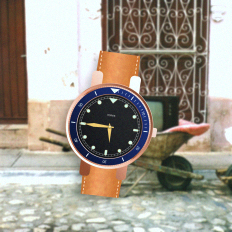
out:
5 h 45 min
